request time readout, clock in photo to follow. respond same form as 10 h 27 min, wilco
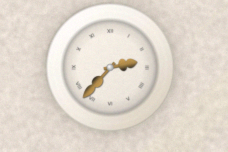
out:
2 h 37 min
